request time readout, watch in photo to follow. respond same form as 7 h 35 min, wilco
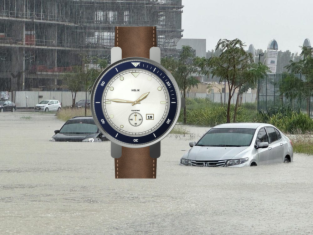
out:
1 h 46 min
